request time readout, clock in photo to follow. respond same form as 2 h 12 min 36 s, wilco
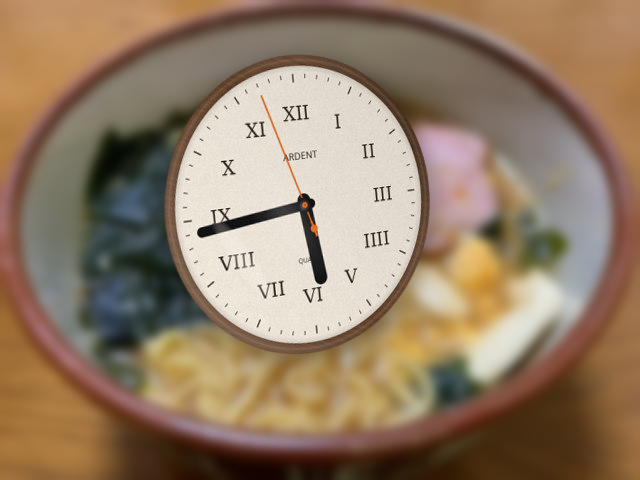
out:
5 h 43 min 57 s
